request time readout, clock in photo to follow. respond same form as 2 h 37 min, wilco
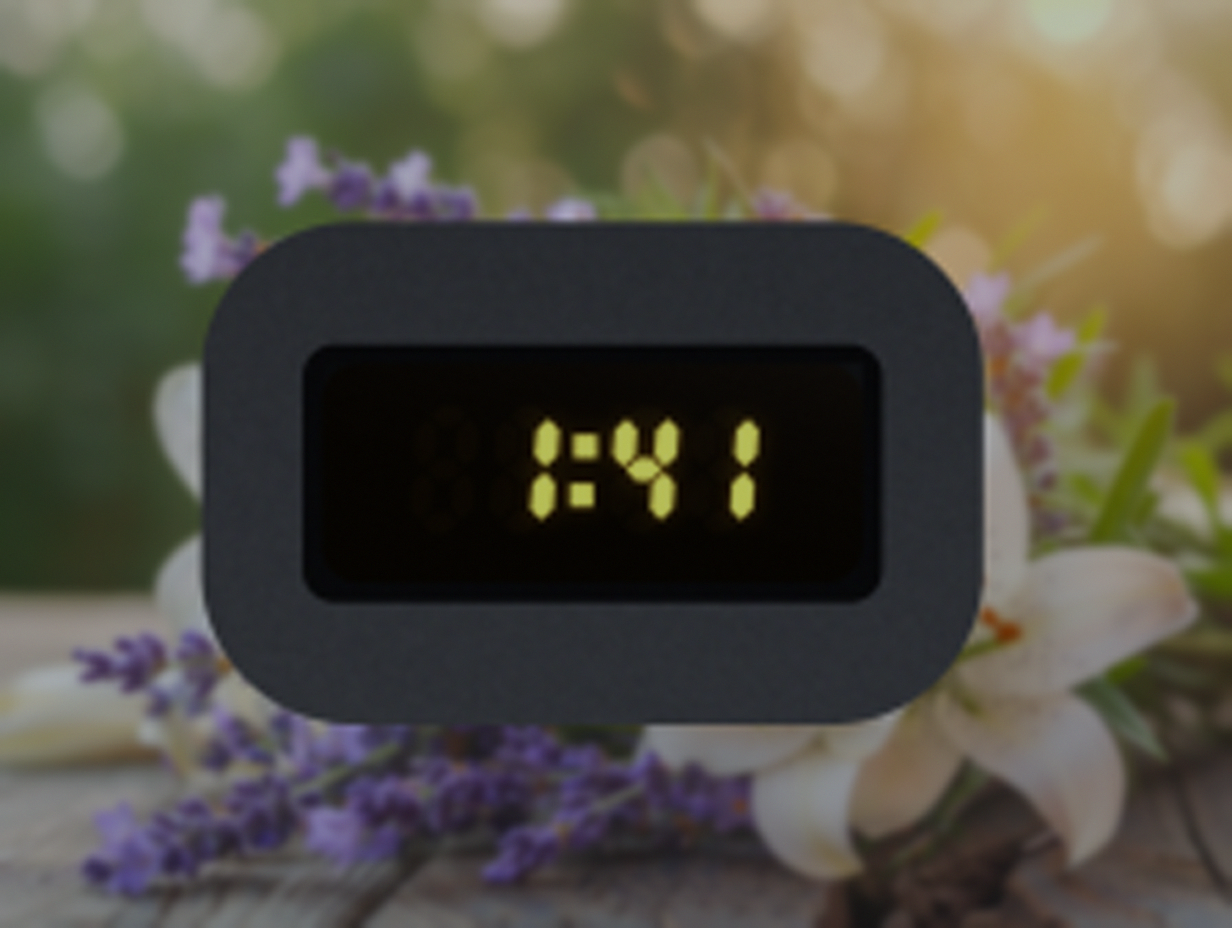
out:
1 h 41 min
